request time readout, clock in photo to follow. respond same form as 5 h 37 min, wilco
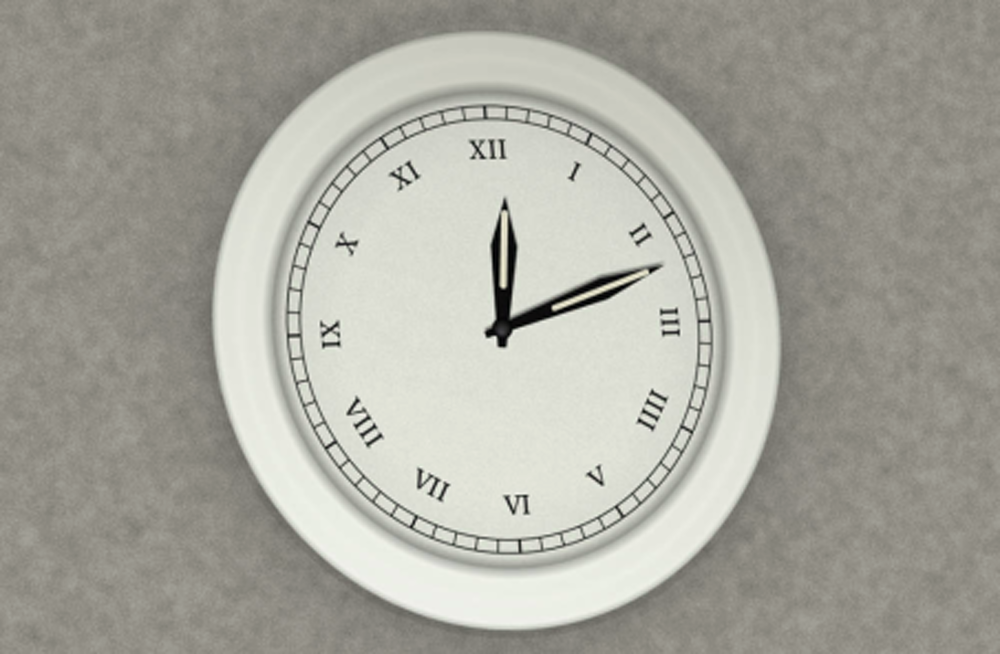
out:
12 h 12 min
